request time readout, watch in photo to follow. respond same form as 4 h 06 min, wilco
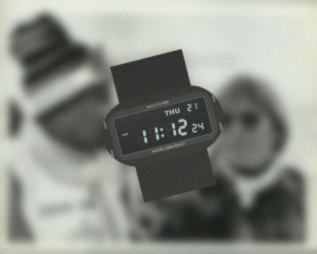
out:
11 h 12 min
